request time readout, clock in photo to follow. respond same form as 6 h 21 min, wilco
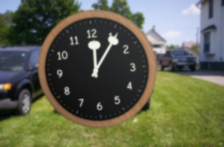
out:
12 h 06 min
